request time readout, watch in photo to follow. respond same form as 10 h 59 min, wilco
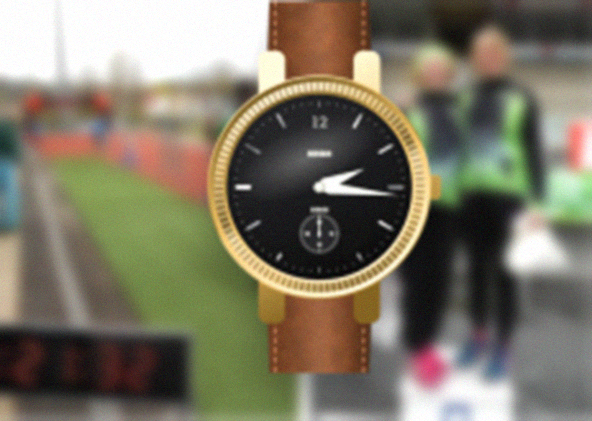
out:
2 h 16 min
